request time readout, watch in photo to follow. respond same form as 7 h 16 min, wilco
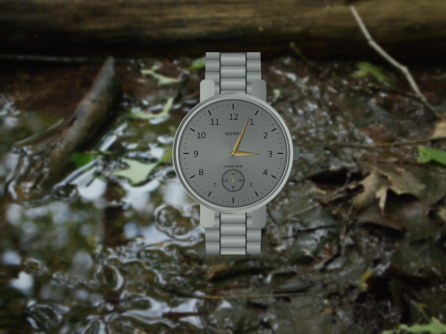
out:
3 h 04 min
